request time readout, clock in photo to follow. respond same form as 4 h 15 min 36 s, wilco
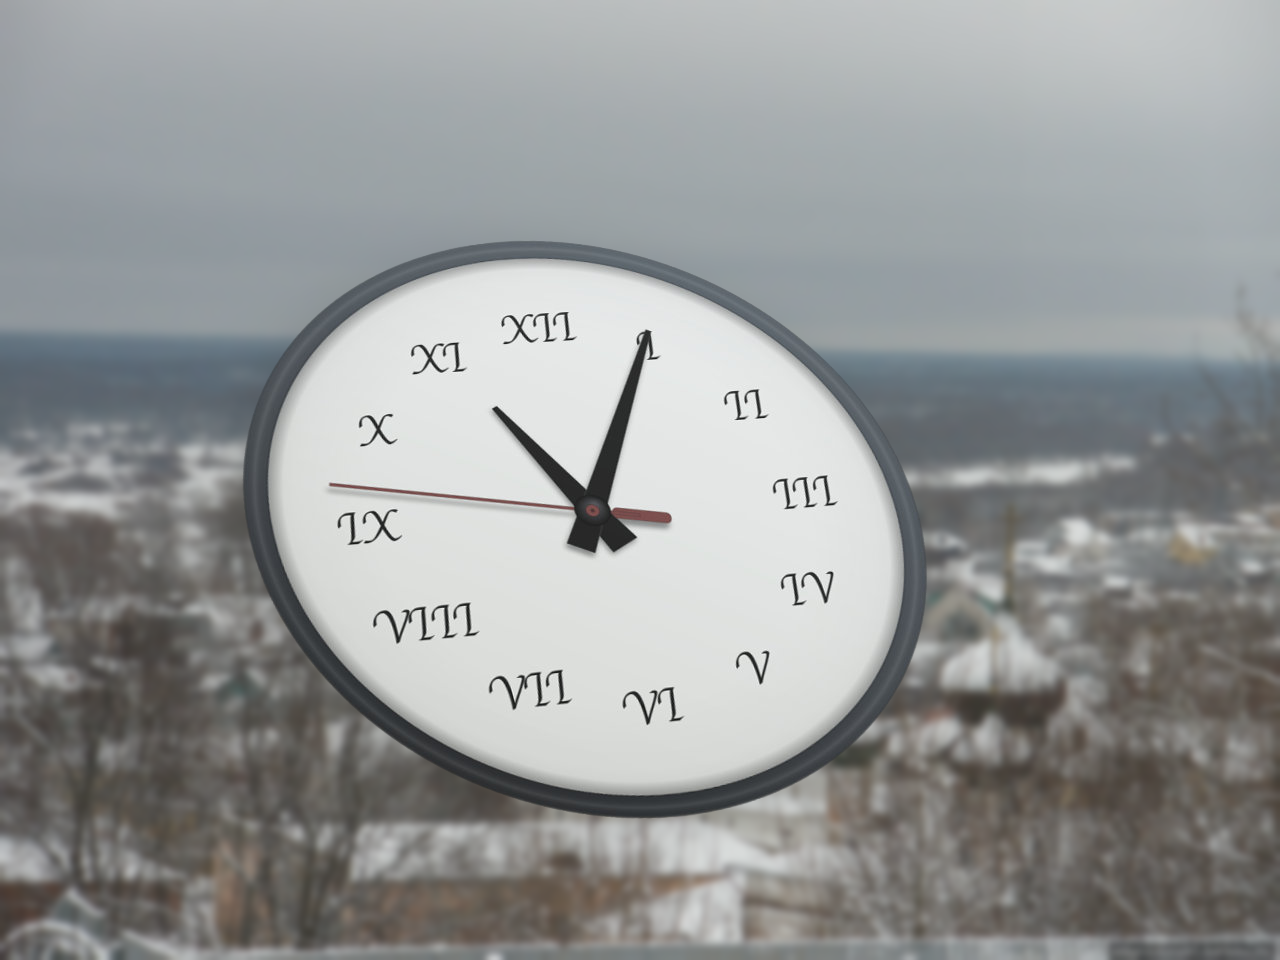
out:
11 h 04 min 47 s
